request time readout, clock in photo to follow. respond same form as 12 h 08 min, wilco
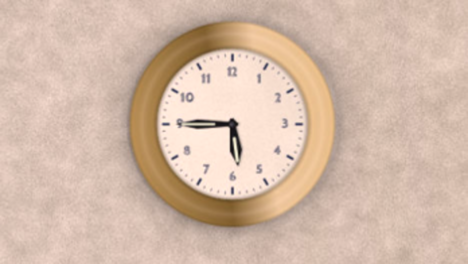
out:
5 h 45 min
